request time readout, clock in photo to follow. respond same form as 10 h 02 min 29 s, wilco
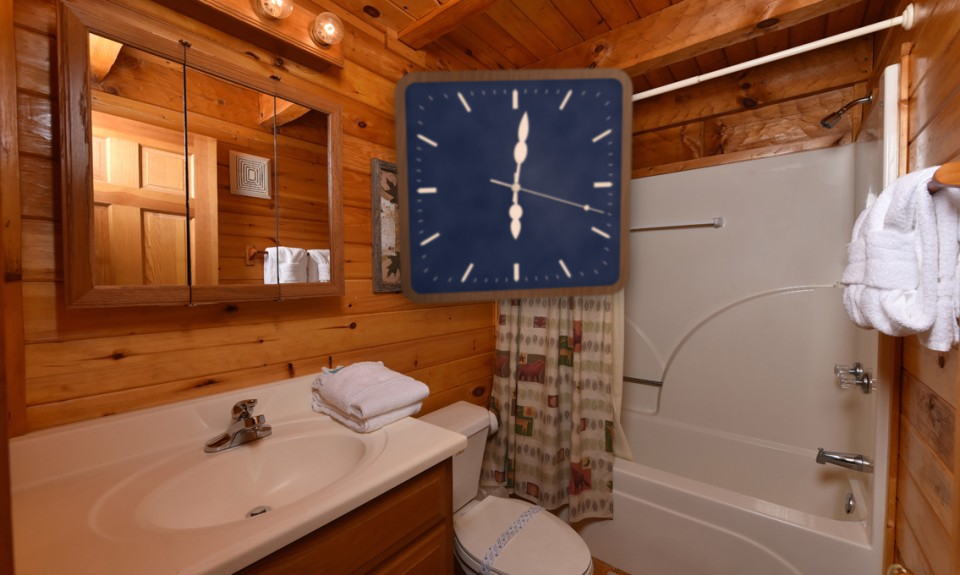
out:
6 h 01 min 18 s
